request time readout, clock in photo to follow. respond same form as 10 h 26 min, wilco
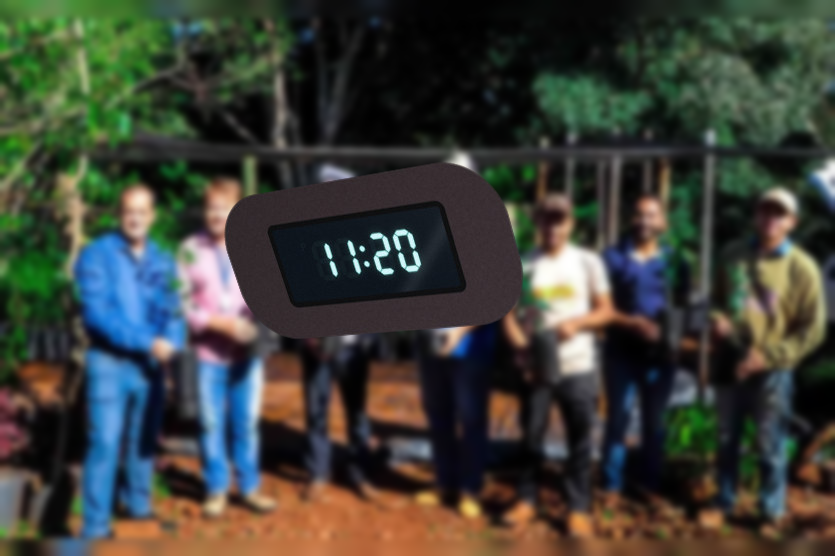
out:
11 h 20 min
